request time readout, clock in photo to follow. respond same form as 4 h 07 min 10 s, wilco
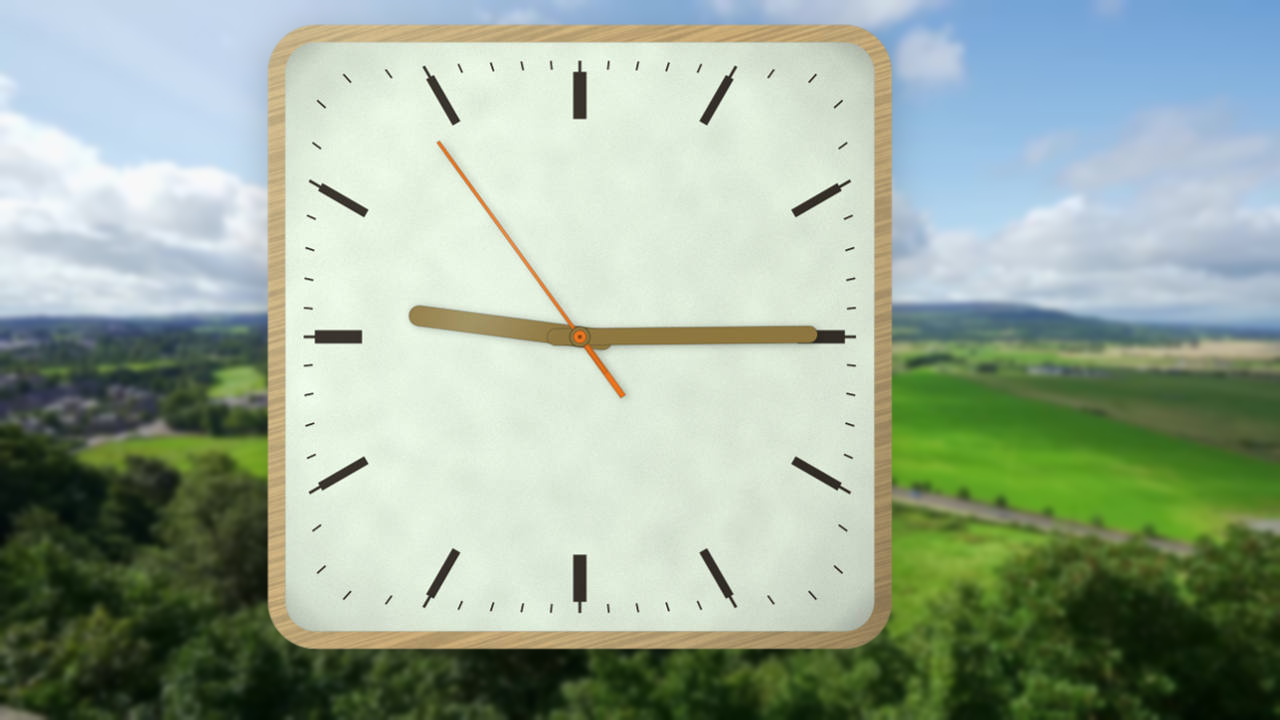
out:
9 h 14 min 54 s
